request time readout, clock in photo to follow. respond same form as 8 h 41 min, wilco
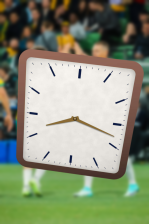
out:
8 h 18 min
